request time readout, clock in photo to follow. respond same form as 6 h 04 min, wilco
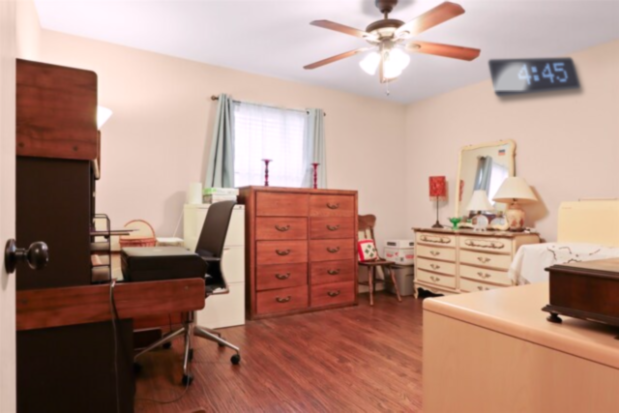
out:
4 h 45 min
